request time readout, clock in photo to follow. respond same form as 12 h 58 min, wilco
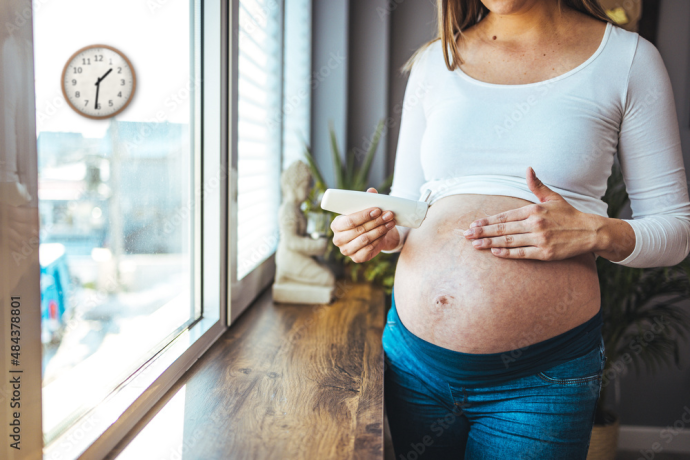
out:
1 h 31 min
